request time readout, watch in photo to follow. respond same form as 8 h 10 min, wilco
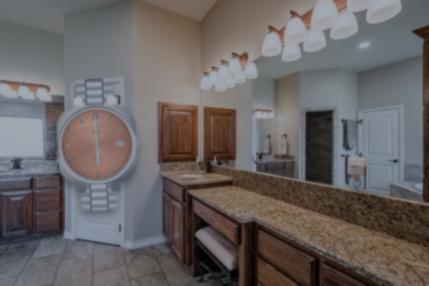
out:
6 h 00 min
